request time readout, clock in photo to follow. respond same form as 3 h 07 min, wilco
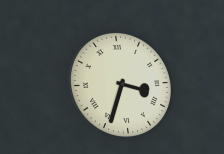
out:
3 h 34 min
